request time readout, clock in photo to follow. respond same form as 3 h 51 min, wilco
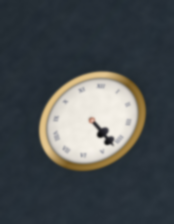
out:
4 h 22 min
